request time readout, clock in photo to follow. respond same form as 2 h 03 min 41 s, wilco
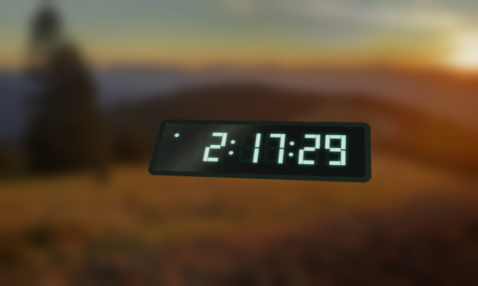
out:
2 h 17 min 29 s
